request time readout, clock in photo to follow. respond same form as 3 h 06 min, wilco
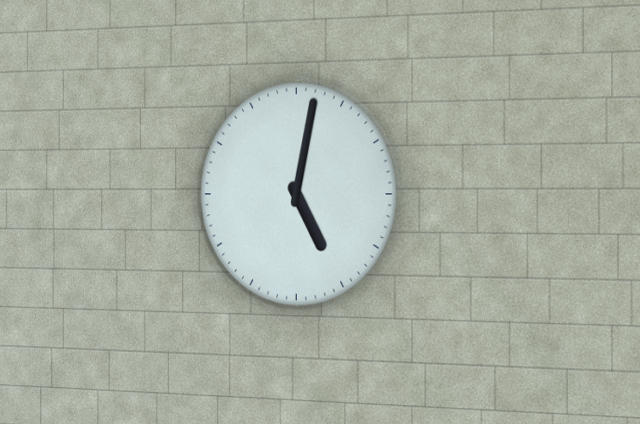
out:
5 h 02 min
